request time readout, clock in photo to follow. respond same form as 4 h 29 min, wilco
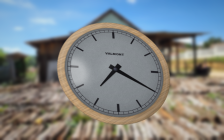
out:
7 h 20 min
